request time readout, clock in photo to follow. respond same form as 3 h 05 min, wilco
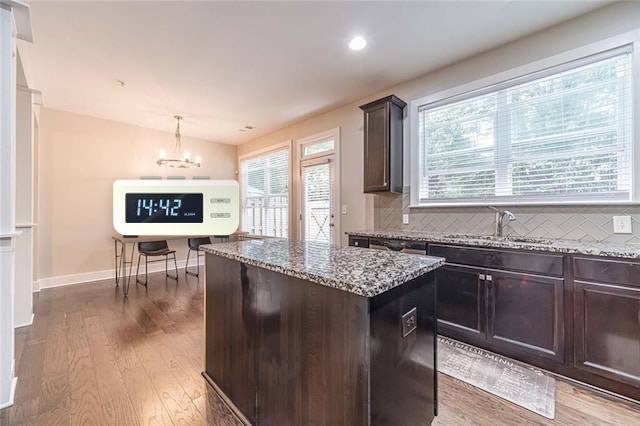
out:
14 h 42 min
